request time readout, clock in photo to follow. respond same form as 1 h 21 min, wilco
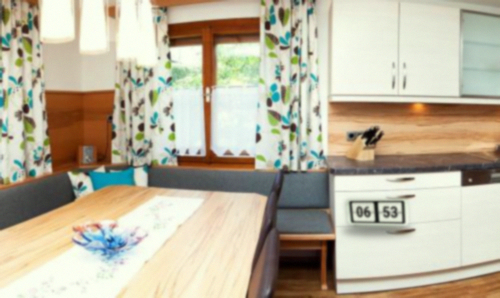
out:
6 h 53 min
